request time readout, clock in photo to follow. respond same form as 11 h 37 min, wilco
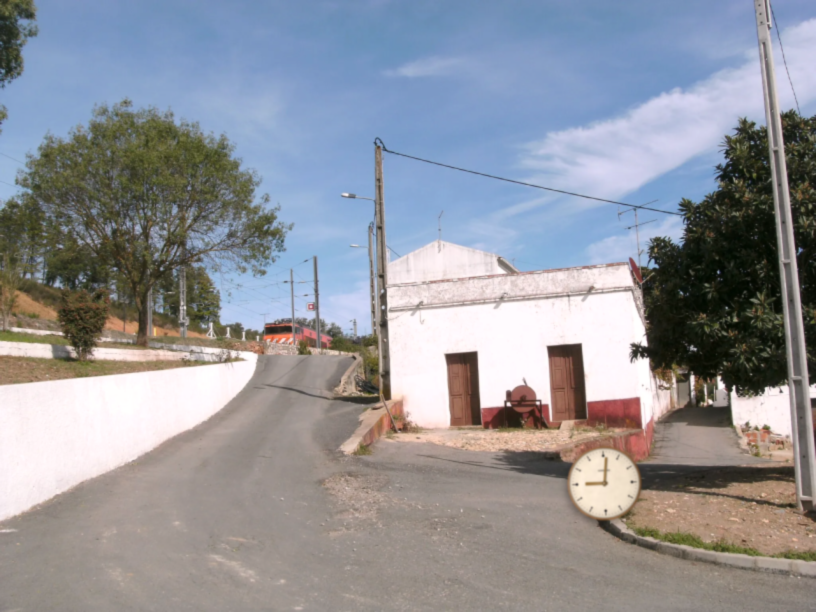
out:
9 h 01 min
